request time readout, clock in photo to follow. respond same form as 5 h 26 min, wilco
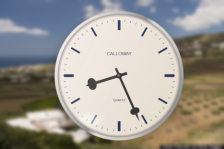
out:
8 h 26 min
